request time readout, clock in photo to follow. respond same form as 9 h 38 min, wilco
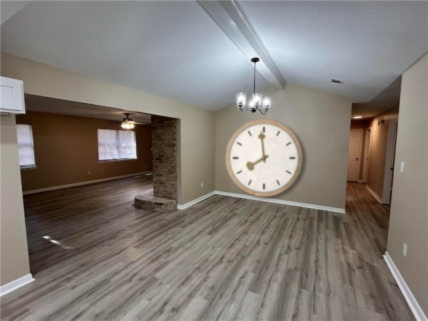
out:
7 h 59 min
